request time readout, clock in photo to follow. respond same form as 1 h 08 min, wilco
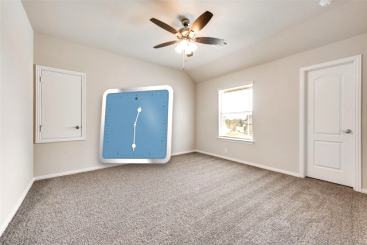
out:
12 h 30 min
